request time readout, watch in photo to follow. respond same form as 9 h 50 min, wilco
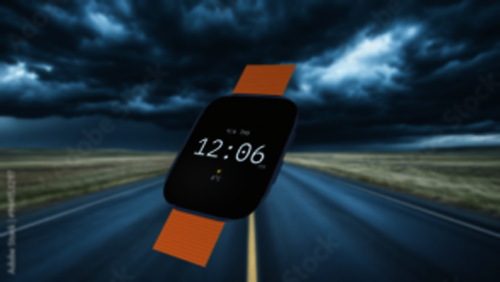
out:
12 h 06 min
